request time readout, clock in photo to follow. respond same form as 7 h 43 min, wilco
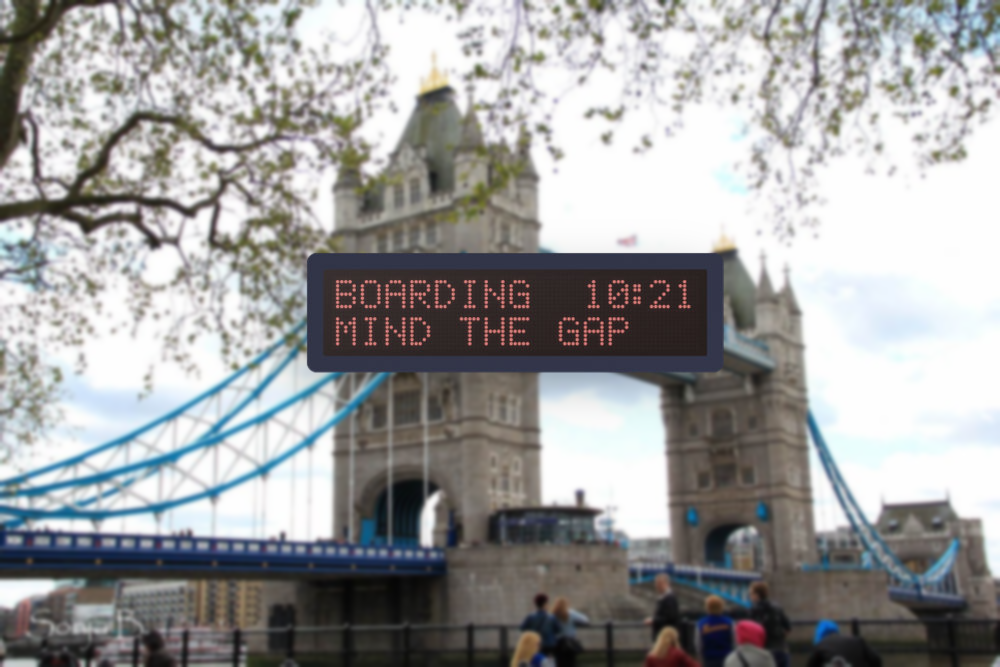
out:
10 h 21 min
